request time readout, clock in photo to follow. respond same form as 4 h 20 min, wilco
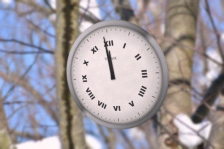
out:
11 h 59 min
